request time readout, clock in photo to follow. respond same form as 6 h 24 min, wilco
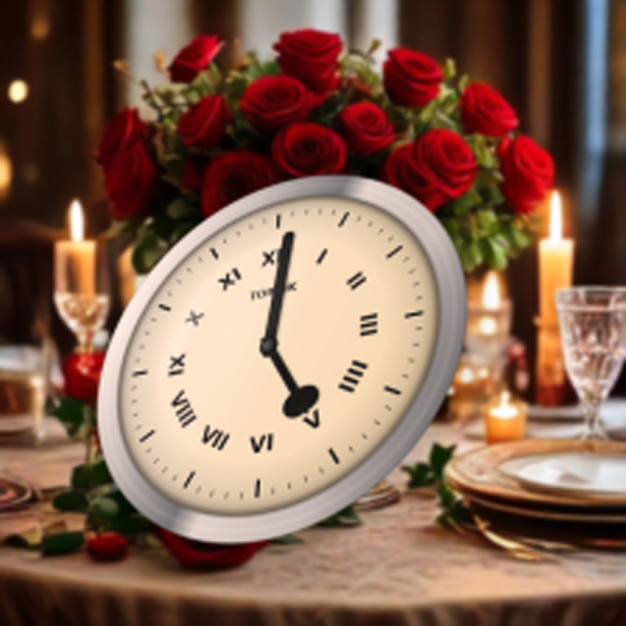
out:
5 h 01 min
